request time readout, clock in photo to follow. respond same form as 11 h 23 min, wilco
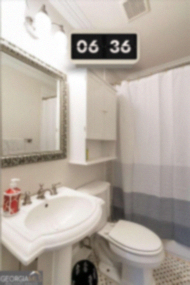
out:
6 h 36 min
